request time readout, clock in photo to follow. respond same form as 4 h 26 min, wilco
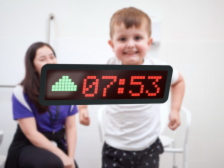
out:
7 h 53 min
